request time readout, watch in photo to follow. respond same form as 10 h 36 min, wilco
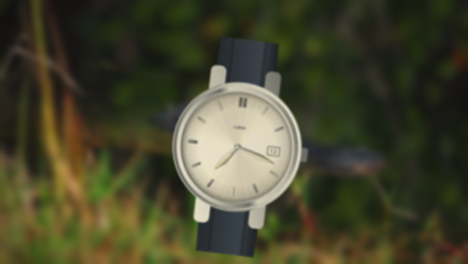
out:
7 h 18 min
